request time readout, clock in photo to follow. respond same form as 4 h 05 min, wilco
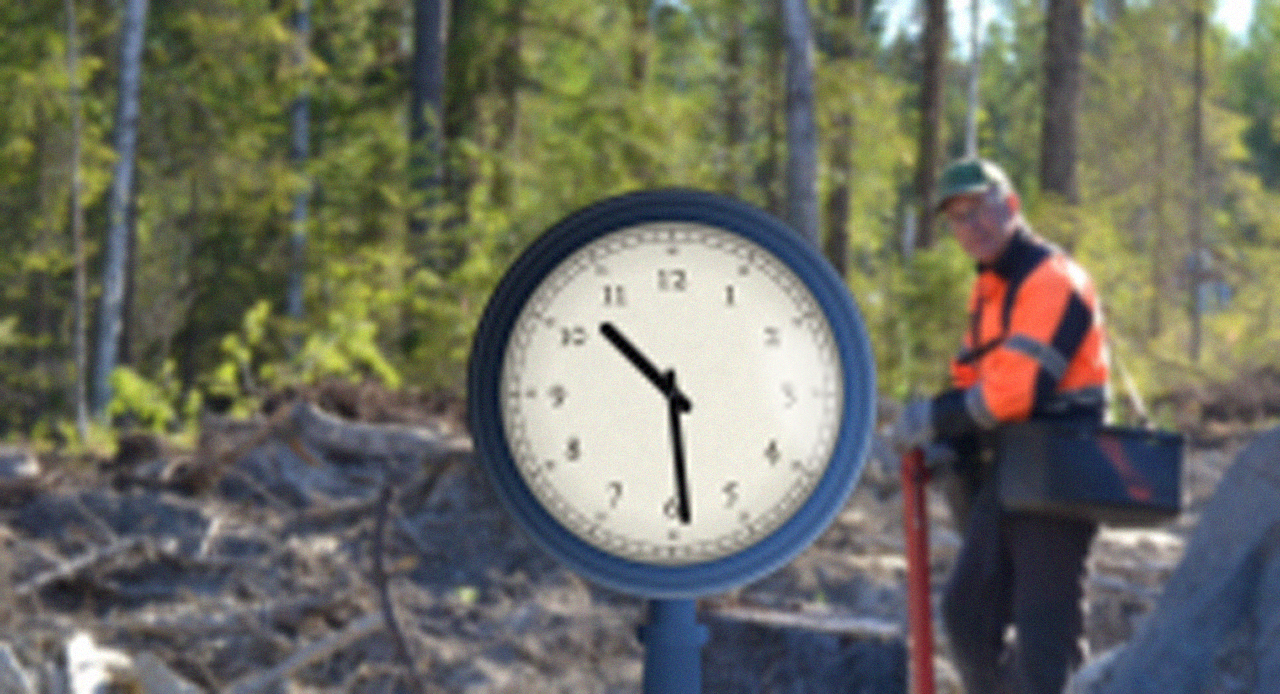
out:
10 h 29 min
